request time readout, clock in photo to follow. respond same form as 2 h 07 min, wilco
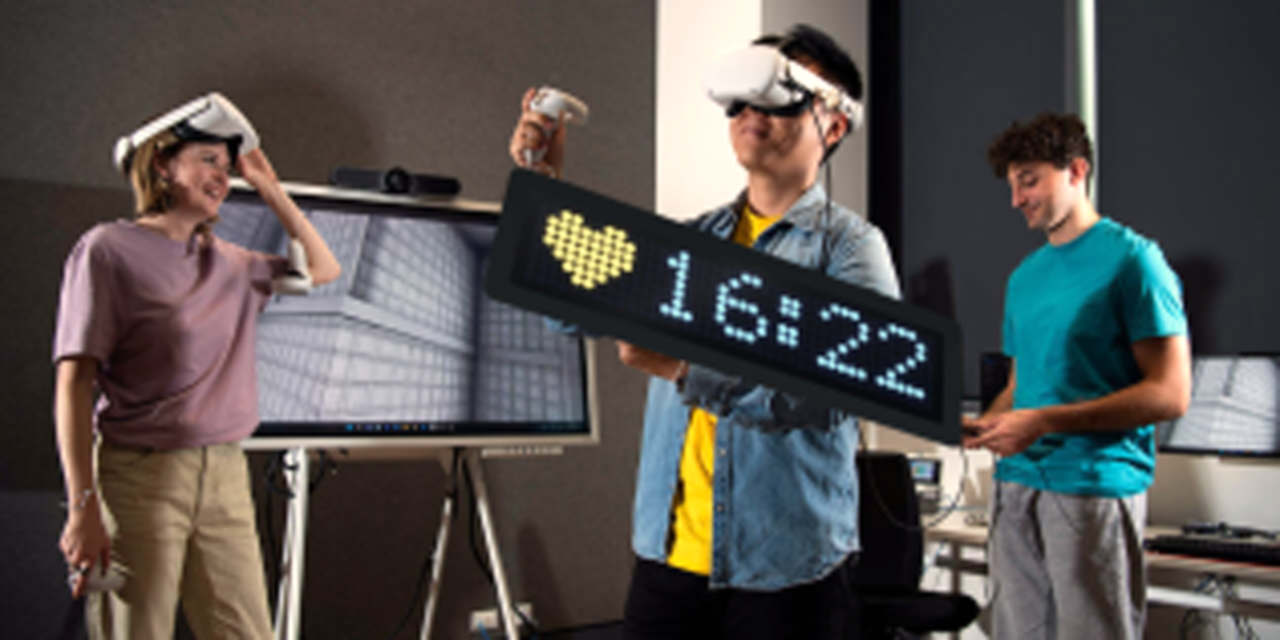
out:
16 h 22 min
